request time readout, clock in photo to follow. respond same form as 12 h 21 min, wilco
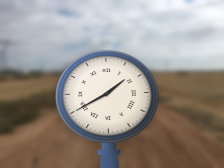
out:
1 h 40 min
